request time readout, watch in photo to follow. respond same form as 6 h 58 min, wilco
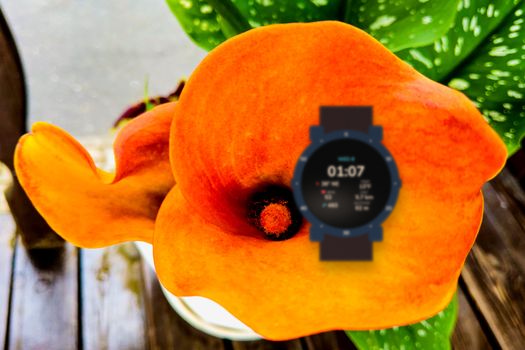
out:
1 h 07 min
